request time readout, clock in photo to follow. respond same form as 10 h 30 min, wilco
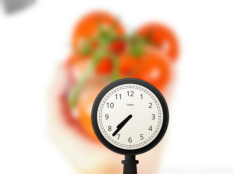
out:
7 h 37 min
